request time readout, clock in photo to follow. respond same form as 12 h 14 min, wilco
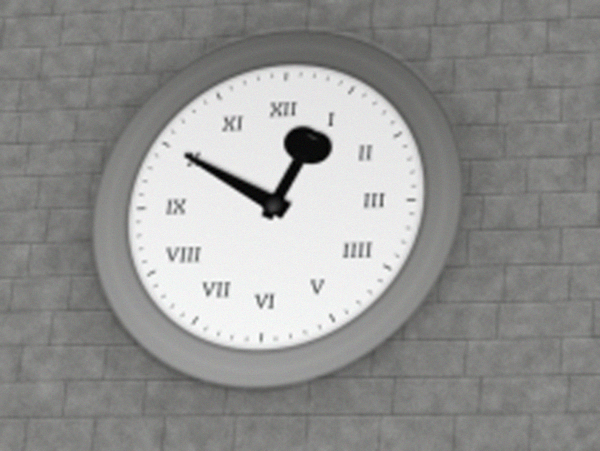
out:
12 h 50 min
